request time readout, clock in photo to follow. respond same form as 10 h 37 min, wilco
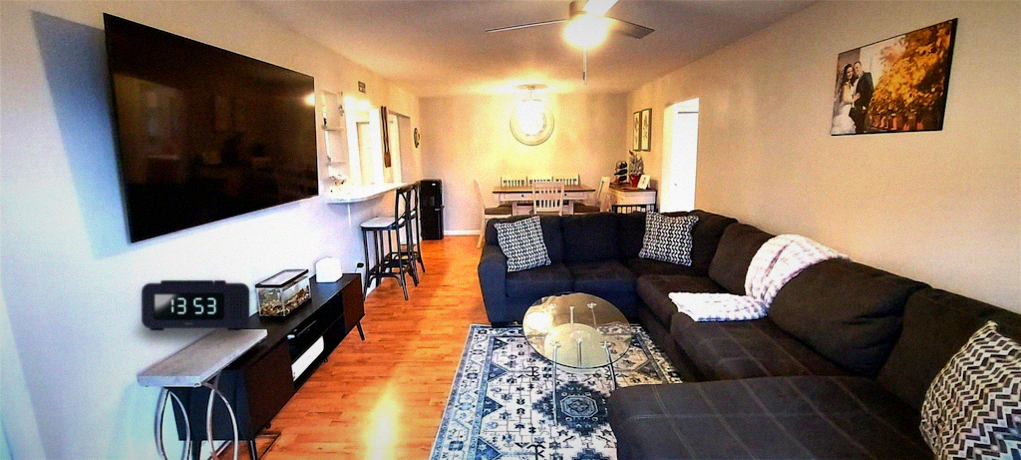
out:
13 h 53 min
